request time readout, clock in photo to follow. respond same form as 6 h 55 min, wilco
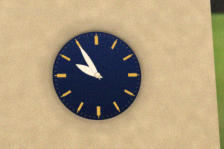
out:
9 h 55 min
